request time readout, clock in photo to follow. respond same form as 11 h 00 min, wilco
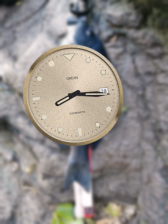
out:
8 h 16 min
